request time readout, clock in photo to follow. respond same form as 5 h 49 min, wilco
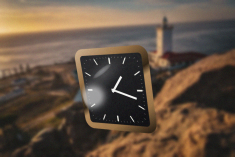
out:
1 h 18 min
